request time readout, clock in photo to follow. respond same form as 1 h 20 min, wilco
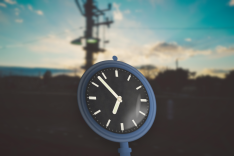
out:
6 h 53 min
